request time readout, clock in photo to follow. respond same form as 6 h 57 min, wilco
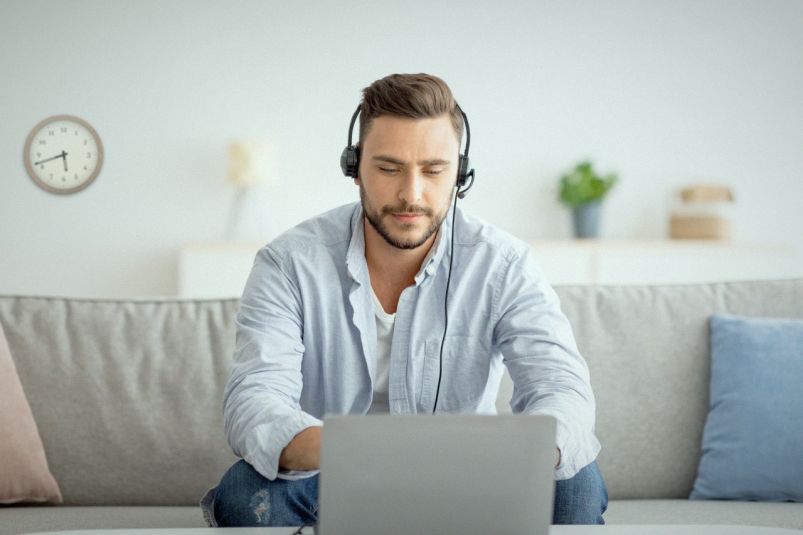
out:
5 h 42 min
